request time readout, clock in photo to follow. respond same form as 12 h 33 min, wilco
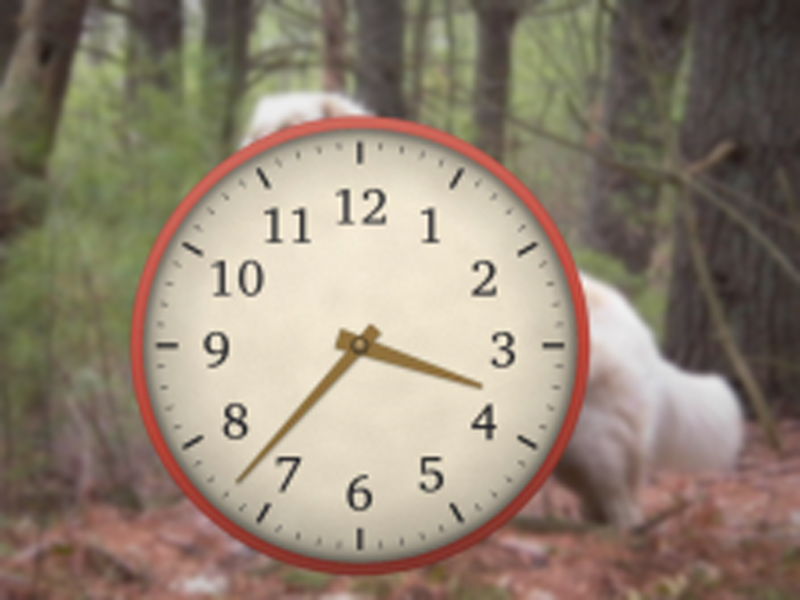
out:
3 h 37 min
